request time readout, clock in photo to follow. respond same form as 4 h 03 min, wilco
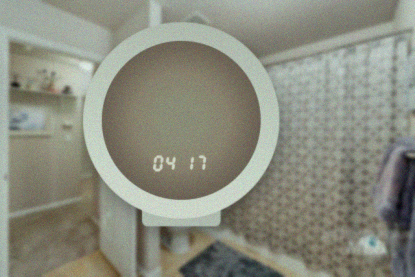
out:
4 h 17 min
